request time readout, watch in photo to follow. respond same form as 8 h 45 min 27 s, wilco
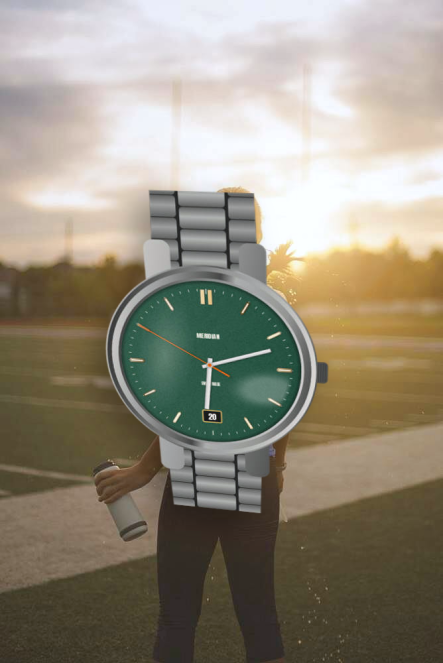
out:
6 h 11 min 50 s
